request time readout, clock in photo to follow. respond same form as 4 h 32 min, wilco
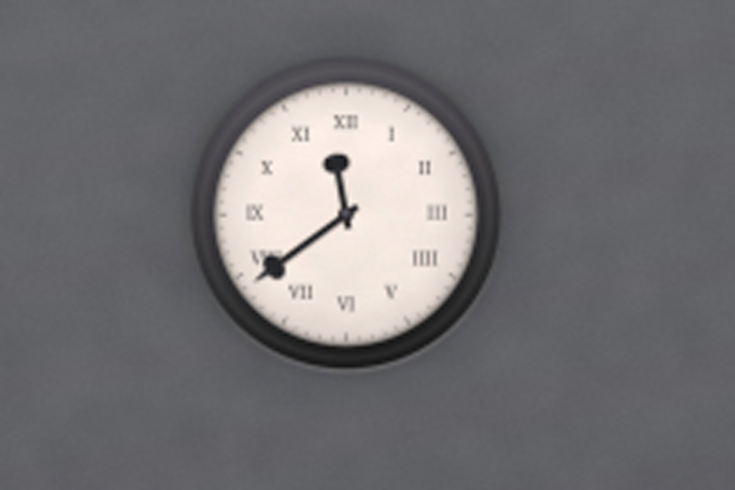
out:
11 h 39 min
